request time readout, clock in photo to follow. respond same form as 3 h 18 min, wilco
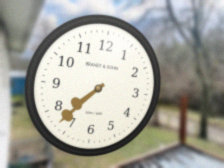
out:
7 h 37 min
